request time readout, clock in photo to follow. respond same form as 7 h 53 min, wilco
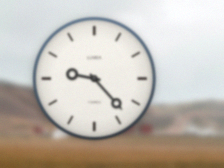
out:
9 h 23 min
